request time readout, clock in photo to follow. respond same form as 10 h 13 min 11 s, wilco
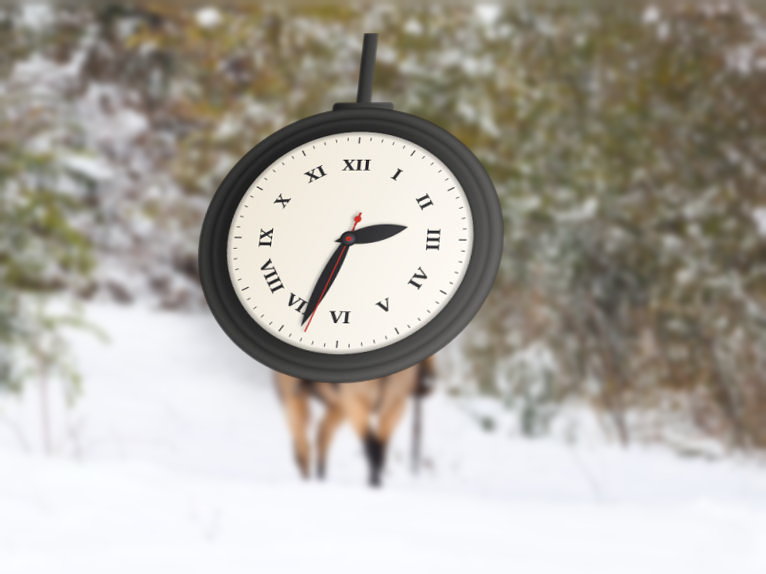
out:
2 h 33 min 33 s
